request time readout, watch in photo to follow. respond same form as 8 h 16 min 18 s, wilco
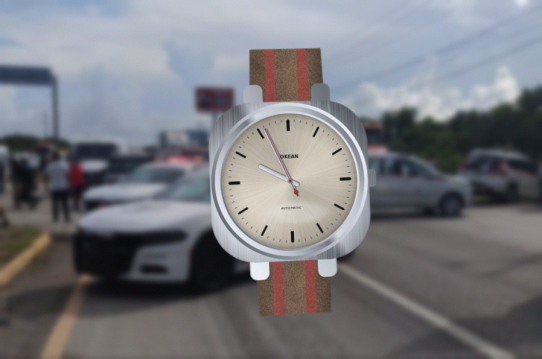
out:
9 h 55 min 56 s
